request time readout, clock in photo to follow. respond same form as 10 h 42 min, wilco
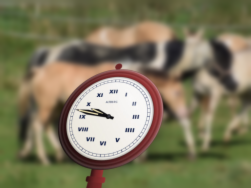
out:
9 h 47 min
